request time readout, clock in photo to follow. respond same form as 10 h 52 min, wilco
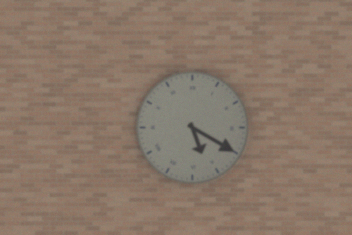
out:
5 h 20 min
